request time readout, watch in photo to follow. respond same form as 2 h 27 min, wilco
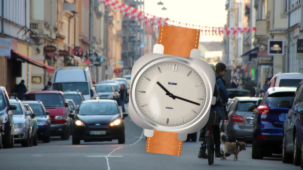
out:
10 h 17 min
